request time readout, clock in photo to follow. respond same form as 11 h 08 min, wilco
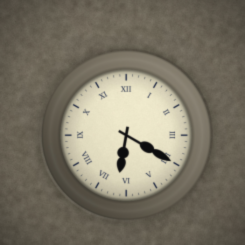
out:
6 h 20 min
